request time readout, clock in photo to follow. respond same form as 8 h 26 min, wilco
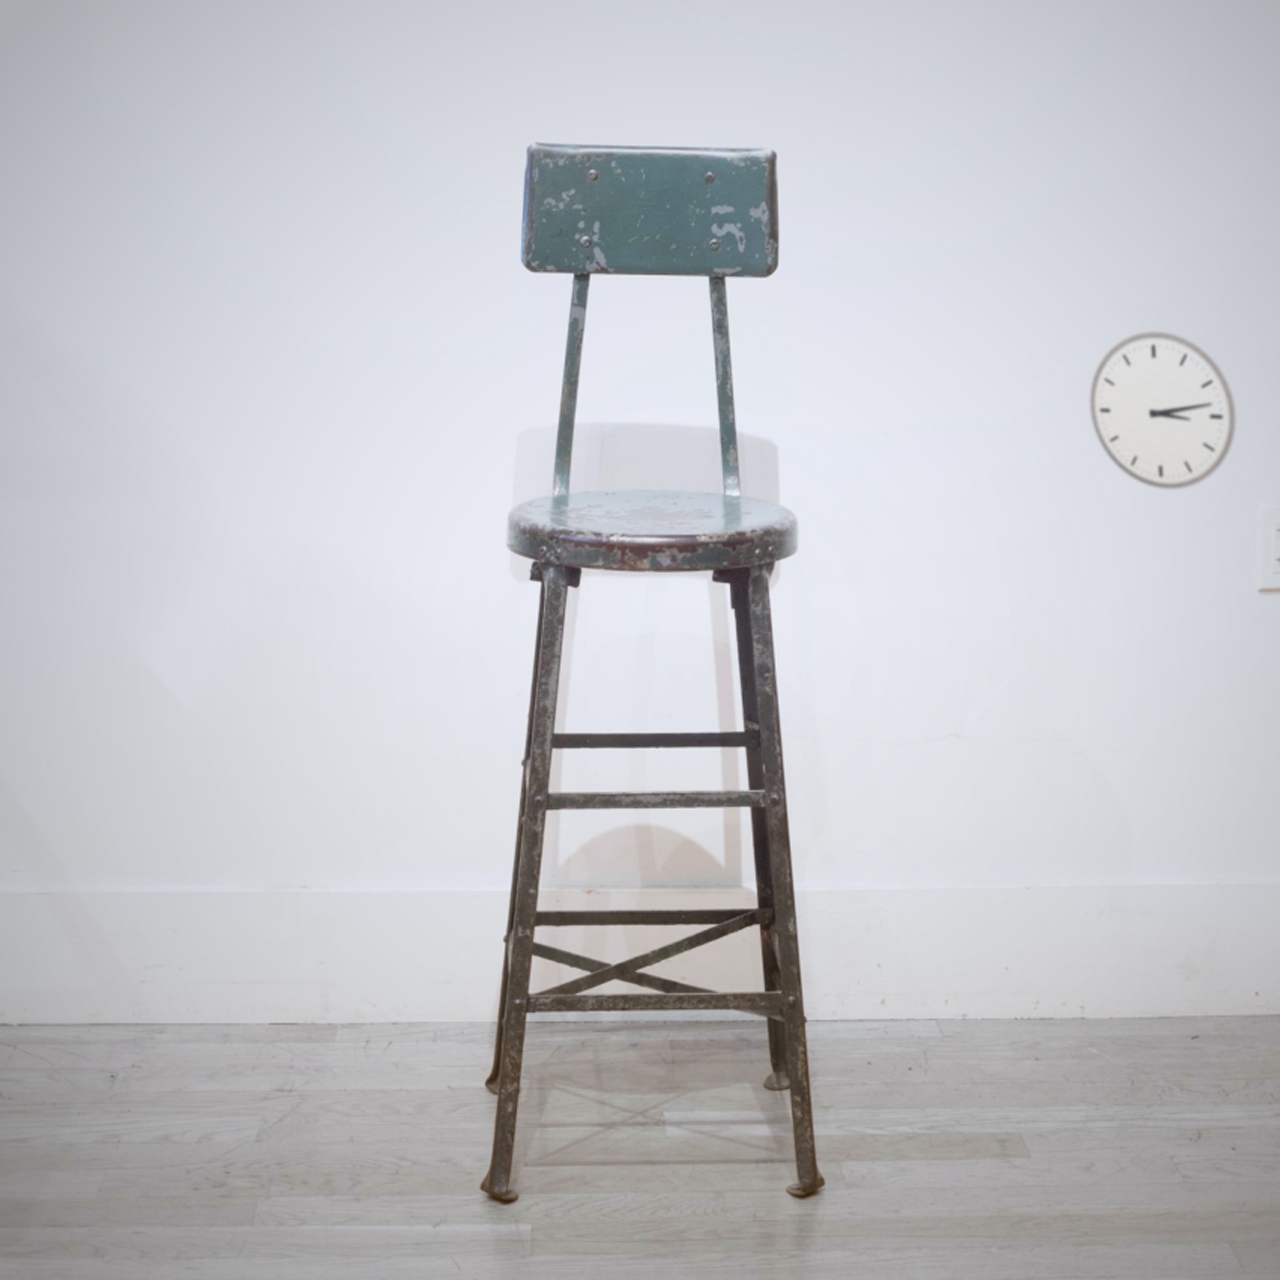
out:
3 h 13 min
